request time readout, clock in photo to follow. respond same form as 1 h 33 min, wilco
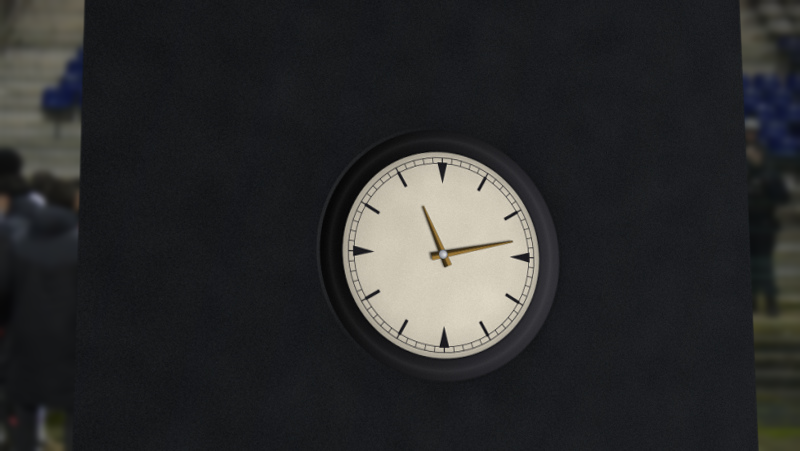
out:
11 h 13 min
